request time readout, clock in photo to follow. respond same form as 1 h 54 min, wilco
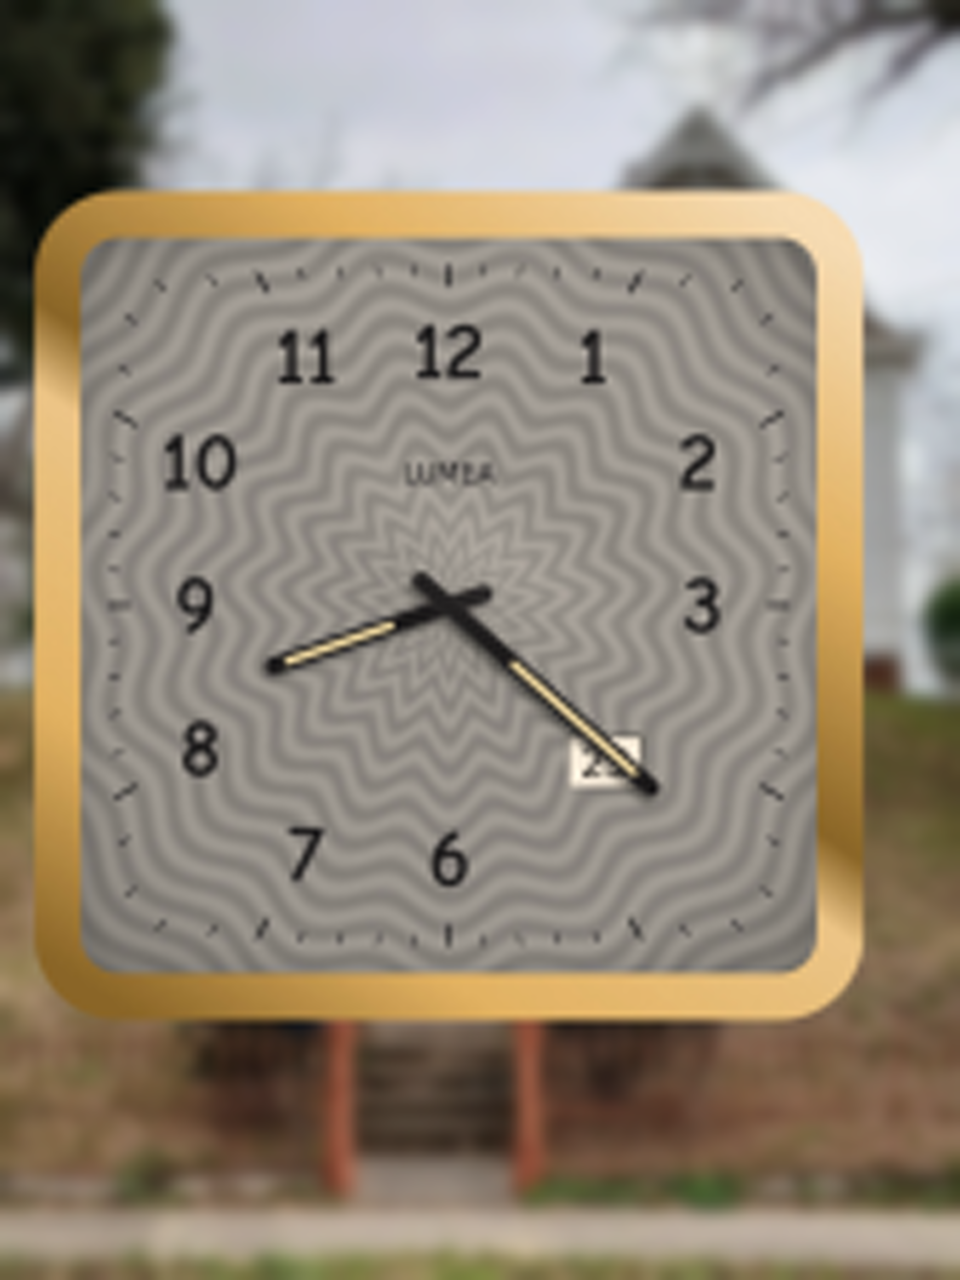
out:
8 h 22 min
